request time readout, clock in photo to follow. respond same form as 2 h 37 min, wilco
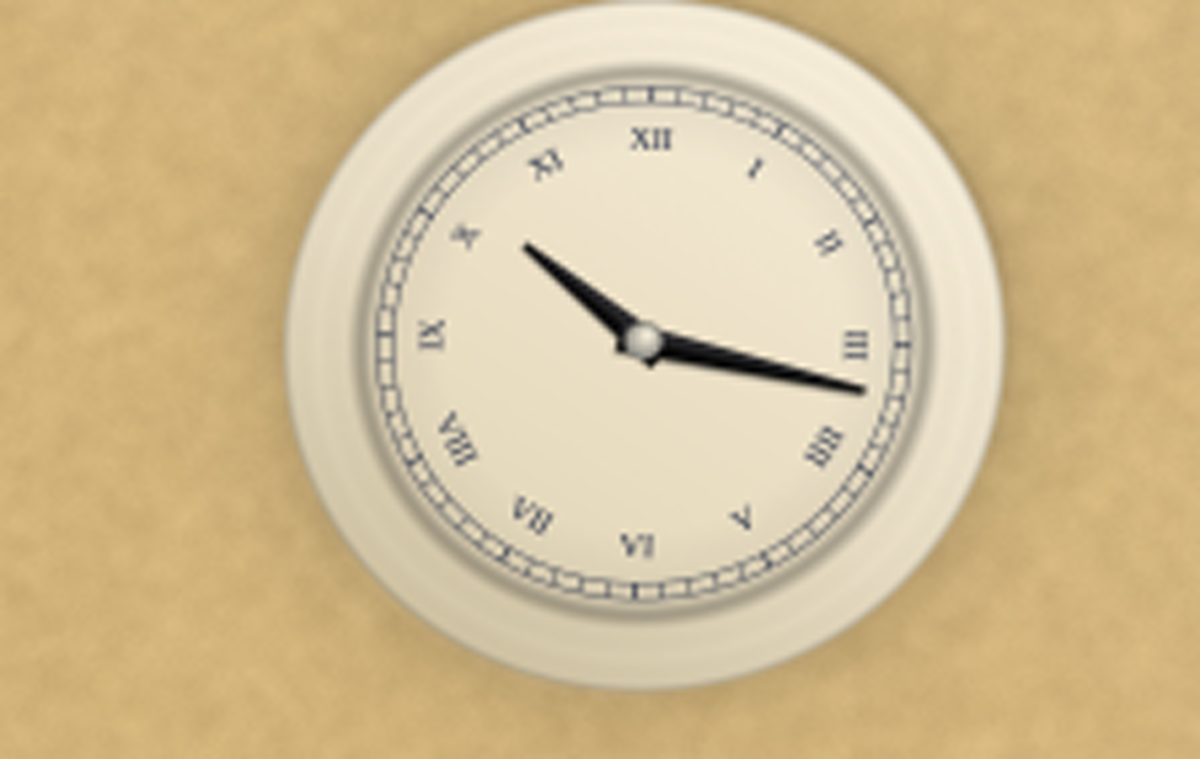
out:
10 h 17 min
